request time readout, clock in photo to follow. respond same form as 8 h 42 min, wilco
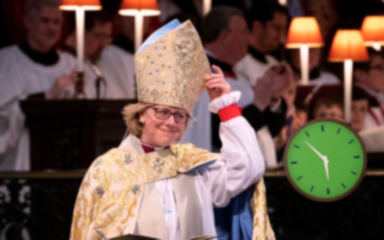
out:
5 h 53 min
